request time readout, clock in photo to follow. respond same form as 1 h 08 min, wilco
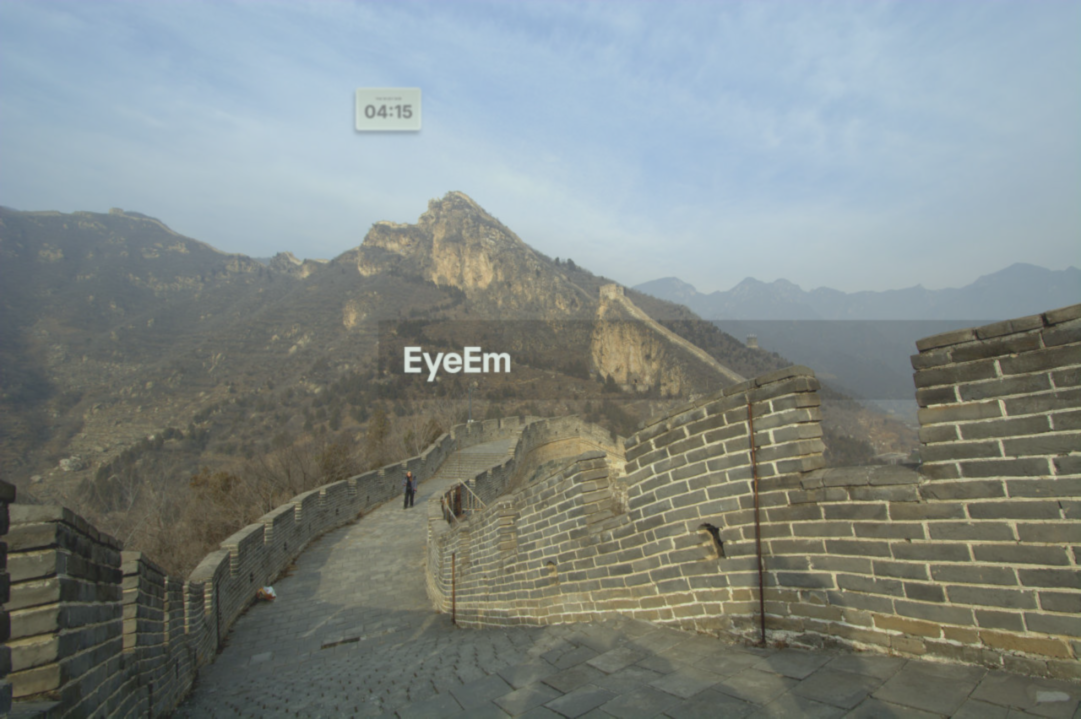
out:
4 h 15 min
